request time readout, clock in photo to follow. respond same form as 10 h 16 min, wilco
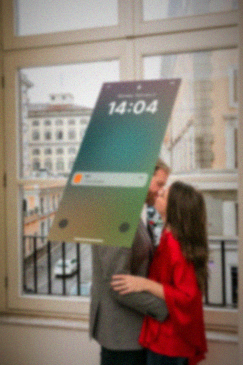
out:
14 h 04 min
